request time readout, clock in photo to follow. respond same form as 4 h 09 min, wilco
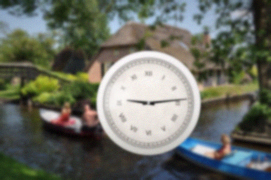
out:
9 h 14 min
